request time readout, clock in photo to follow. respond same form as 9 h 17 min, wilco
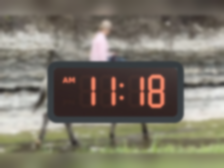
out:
11 h 18 min
